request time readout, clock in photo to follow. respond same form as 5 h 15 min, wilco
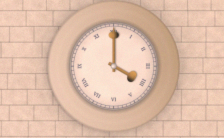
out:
4 h 00 min
